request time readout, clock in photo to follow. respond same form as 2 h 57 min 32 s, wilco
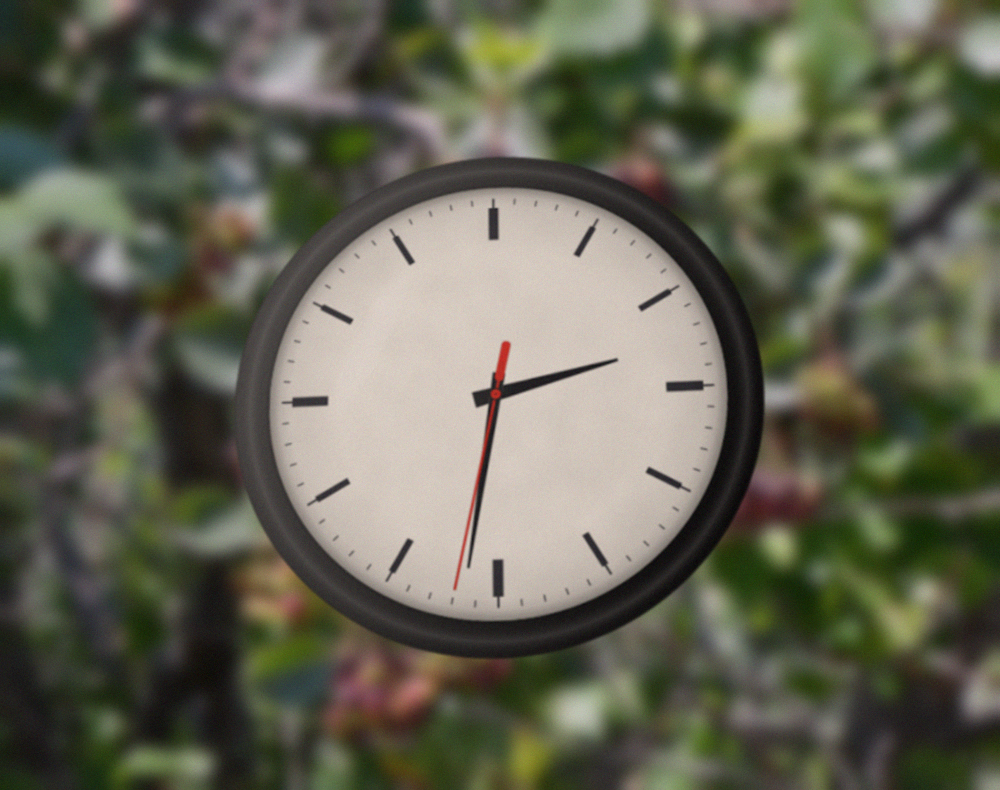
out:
2 h 31 min 32 s
